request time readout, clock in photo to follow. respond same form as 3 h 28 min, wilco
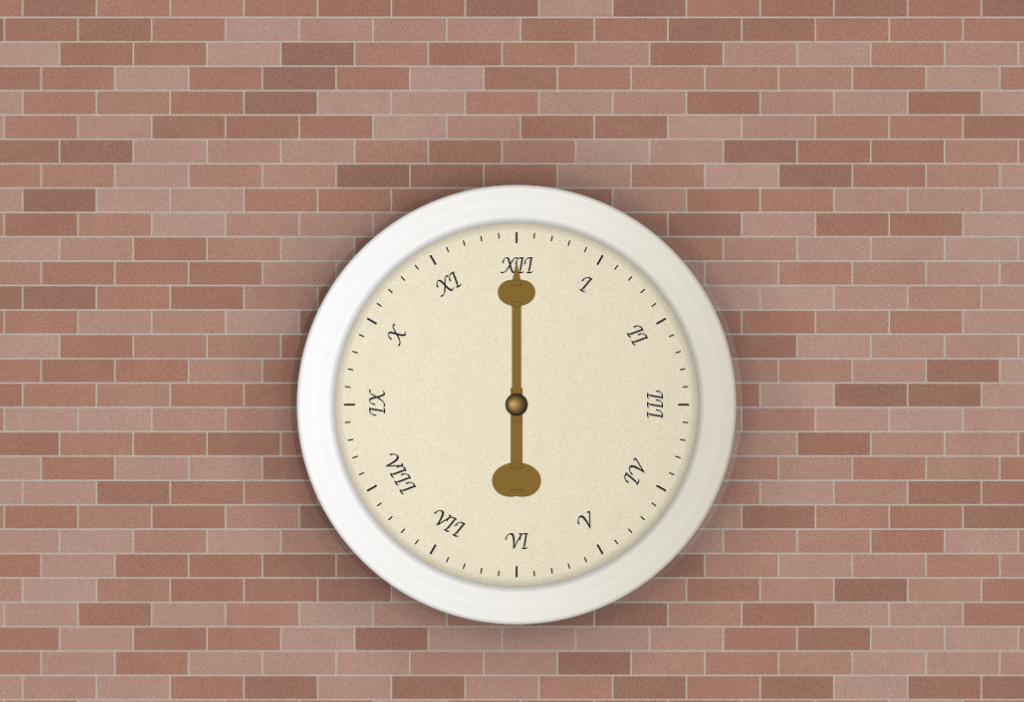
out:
6 h 00 min
